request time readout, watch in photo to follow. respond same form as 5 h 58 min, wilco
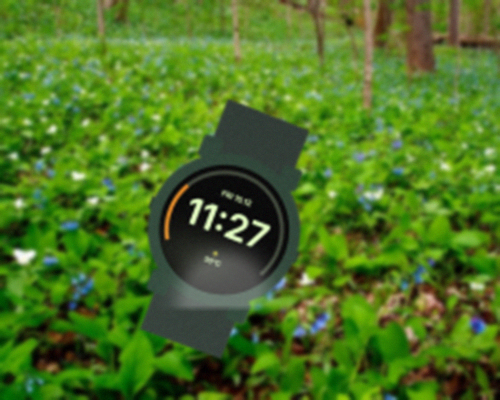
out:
11 h 27 min
